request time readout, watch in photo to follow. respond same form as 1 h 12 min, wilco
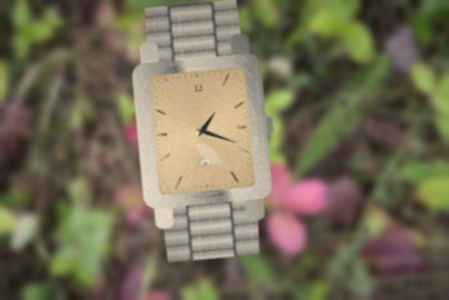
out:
1 h 19 min
